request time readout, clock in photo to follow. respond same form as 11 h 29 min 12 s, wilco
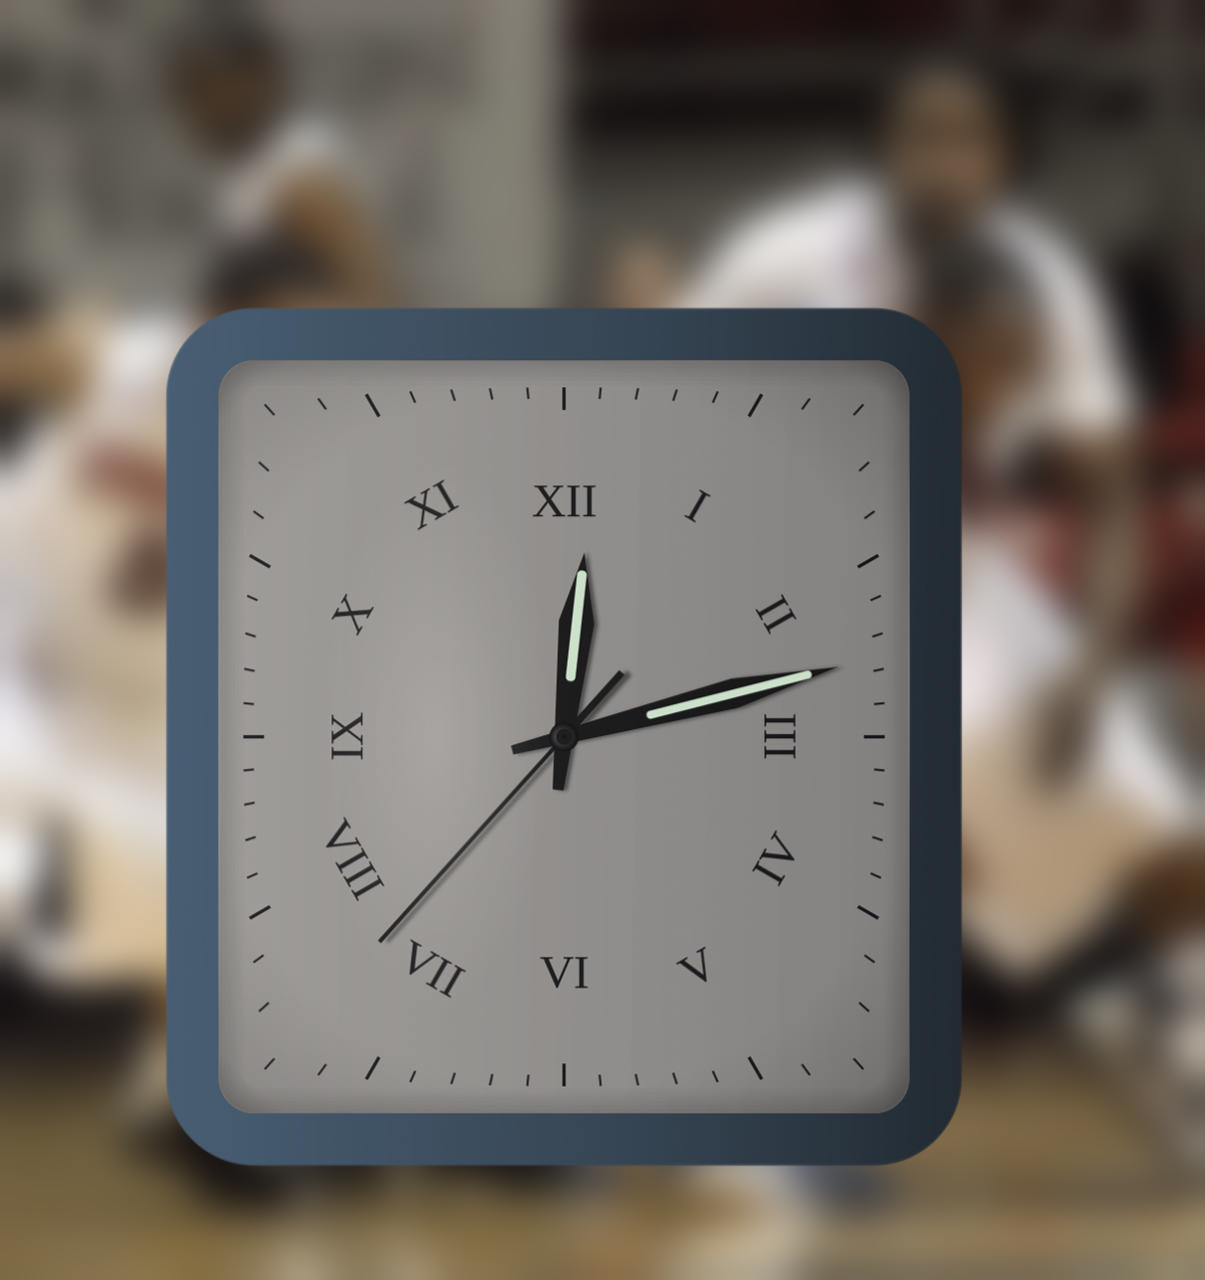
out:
12 h 12 min 37 s
